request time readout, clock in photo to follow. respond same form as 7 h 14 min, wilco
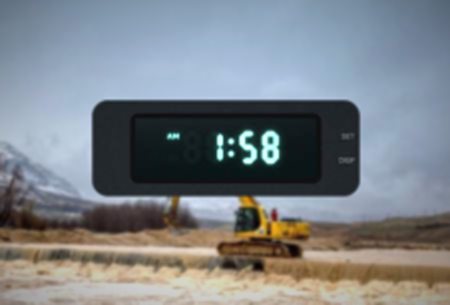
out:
1 h 58 min
